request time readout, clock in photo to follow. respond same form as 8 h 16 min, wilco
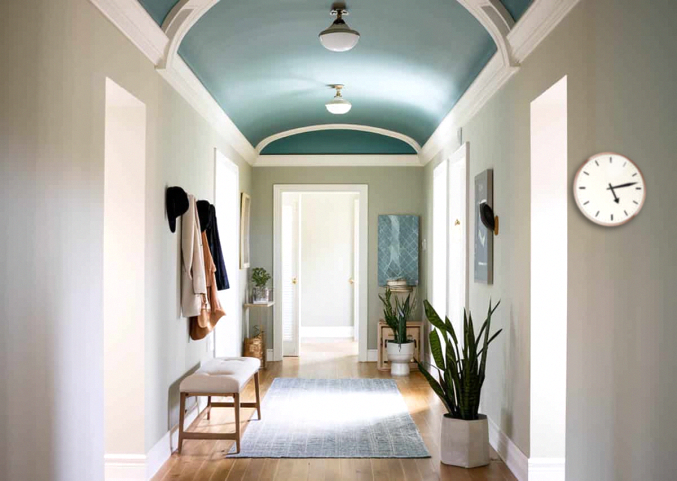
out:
5 h 13 min
